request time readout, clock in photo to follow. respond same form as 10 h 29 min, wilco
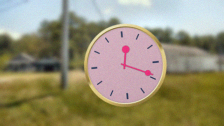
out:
12 h 19 min
